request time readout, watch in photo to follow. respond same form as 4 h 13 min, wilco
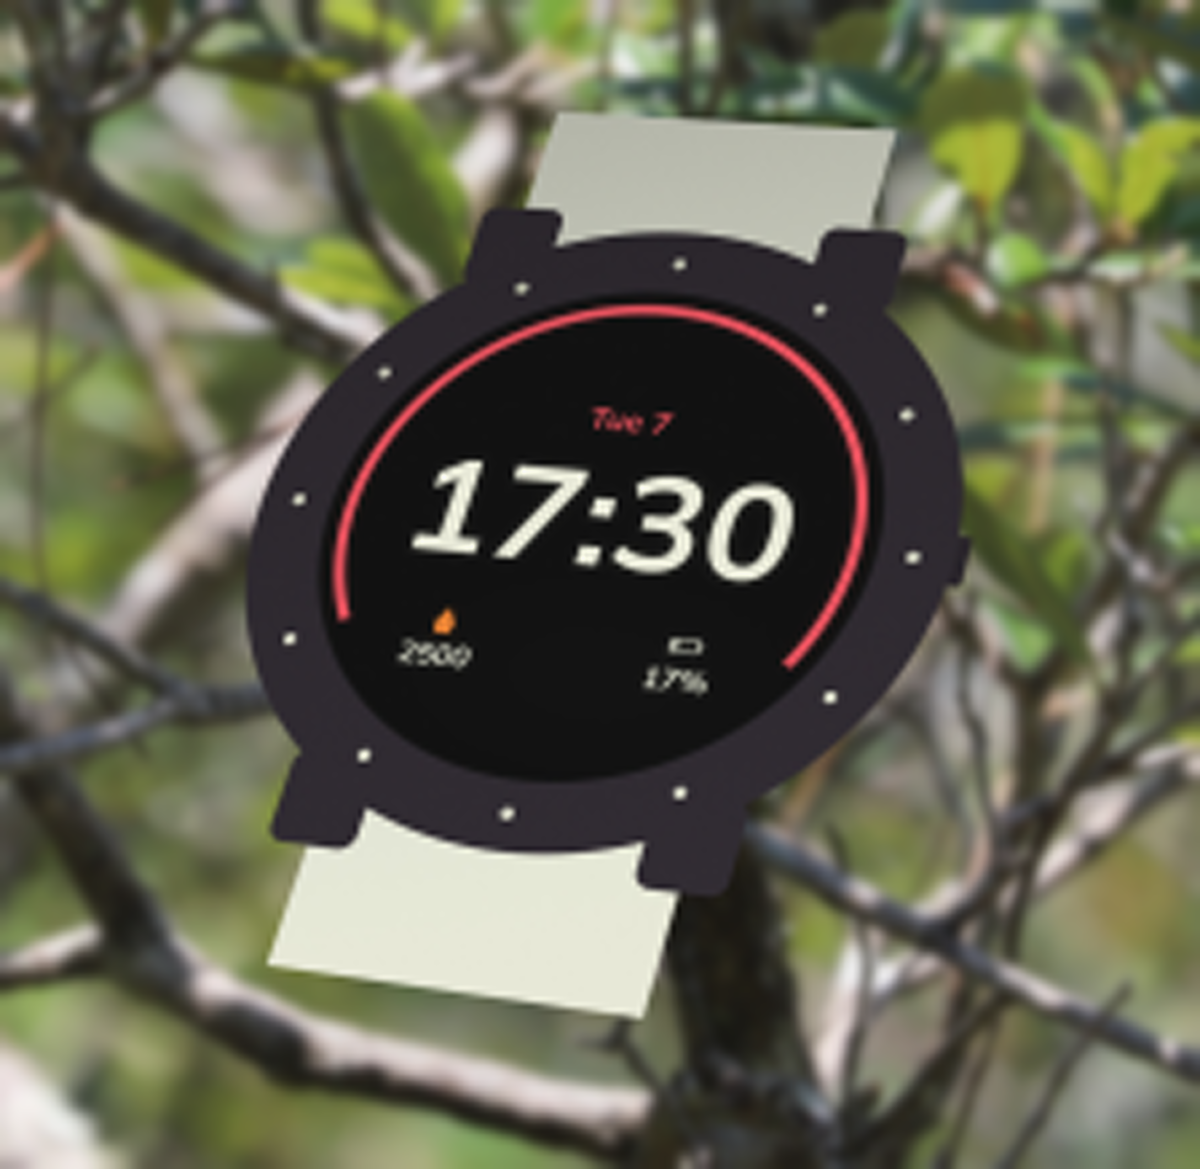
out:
17 h 30 min
